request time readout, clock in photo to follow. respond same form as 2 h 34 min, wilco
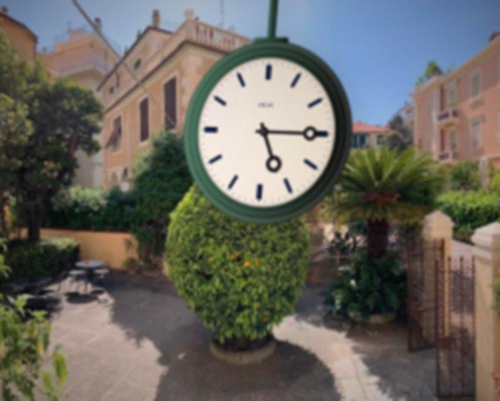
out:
5 h 15 min
